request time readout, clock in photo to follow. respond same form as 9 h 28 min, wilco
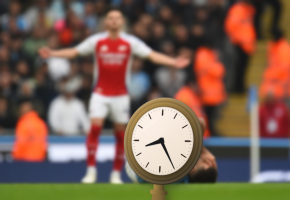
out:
8 h 25 min
